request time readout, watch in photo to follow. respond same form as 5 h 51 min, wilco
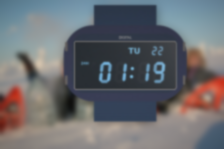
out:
1 h 19 min
